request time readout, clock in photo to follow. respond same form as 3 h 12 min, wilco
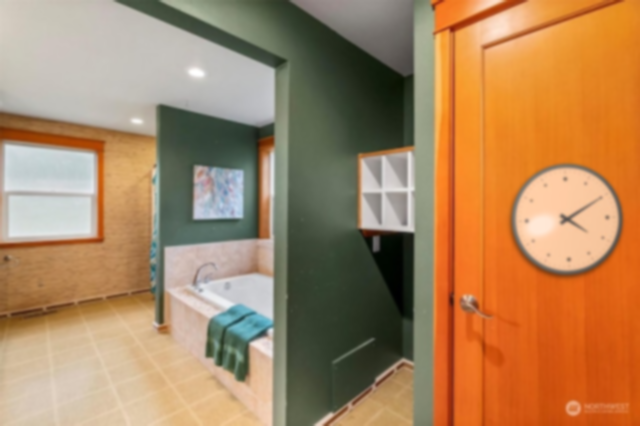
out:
4 h 10 min
